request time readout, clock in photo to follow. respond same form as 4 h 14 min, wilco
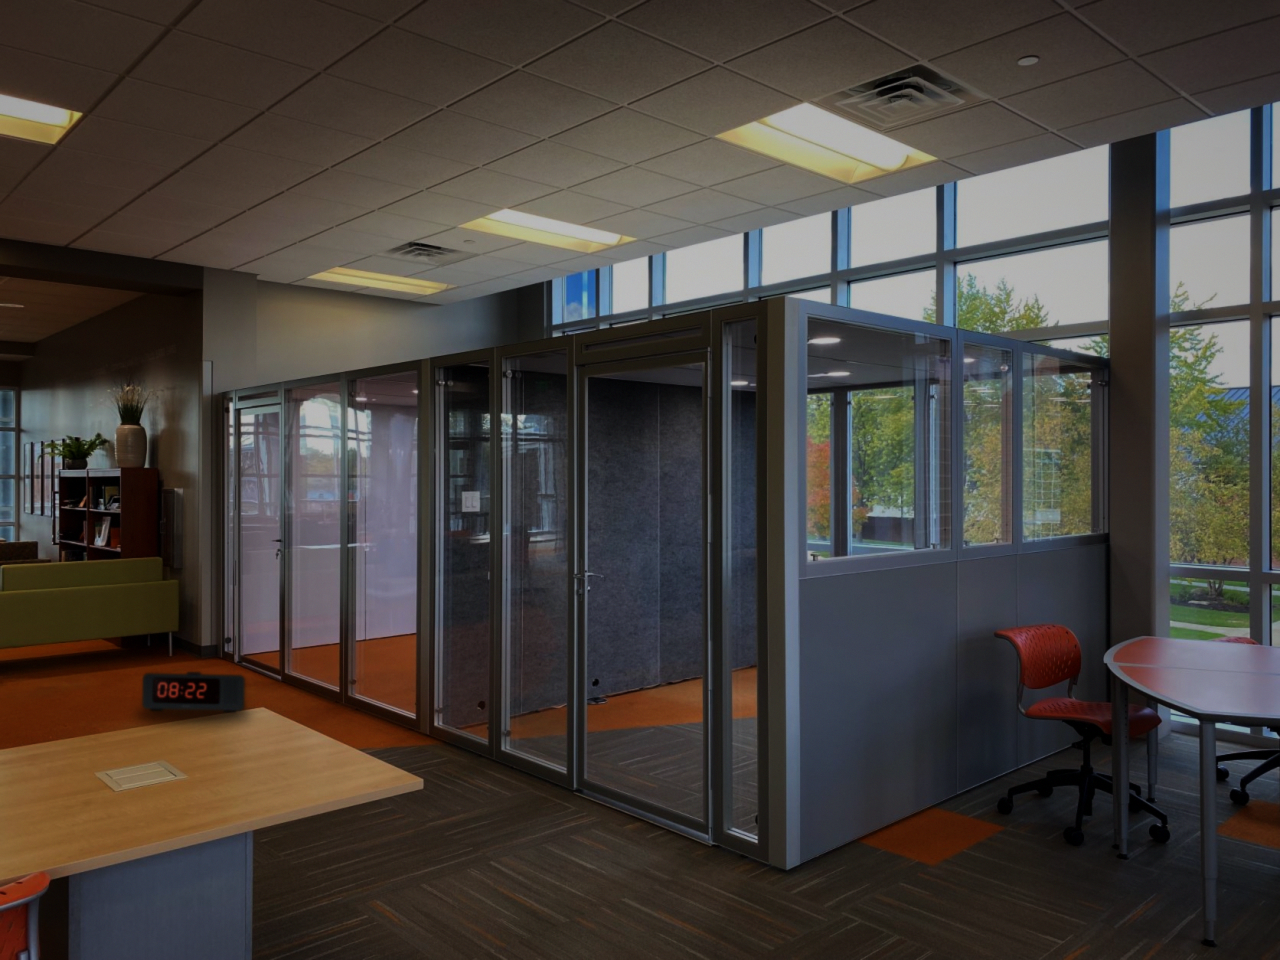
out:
8 h 22 min
